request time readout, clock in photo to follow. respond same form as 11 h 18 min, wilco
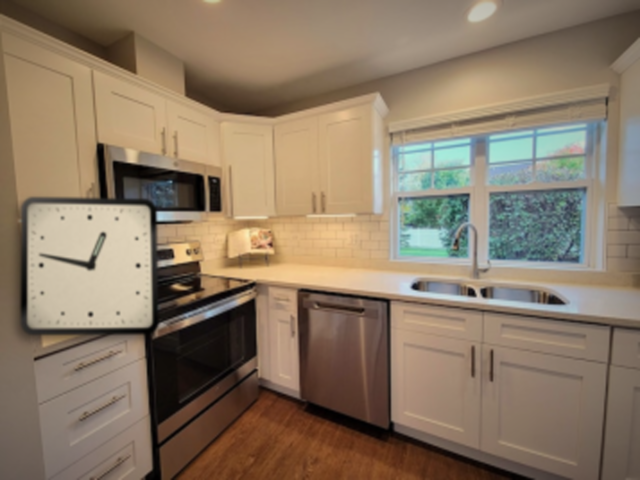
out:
12 h 47 min
